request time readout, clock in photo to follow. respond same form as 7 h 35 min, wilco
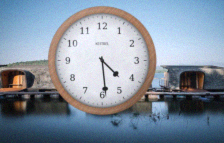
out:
4 h 29 min
